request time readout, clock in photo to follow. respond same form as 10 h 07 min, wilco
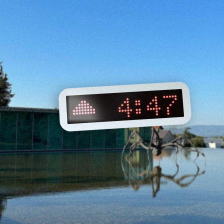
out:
4 h 47 min
